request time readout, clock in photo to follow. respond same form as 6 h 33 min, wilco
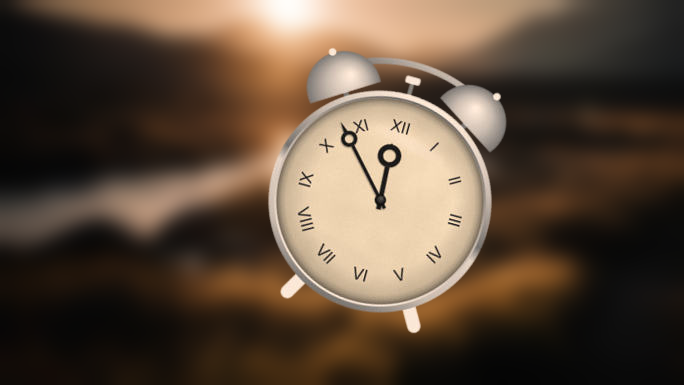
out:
11 h 53 min
